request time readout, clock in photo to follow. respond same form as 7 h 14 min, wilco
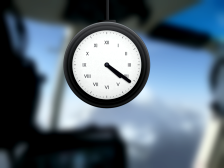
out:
4 h 21 min
